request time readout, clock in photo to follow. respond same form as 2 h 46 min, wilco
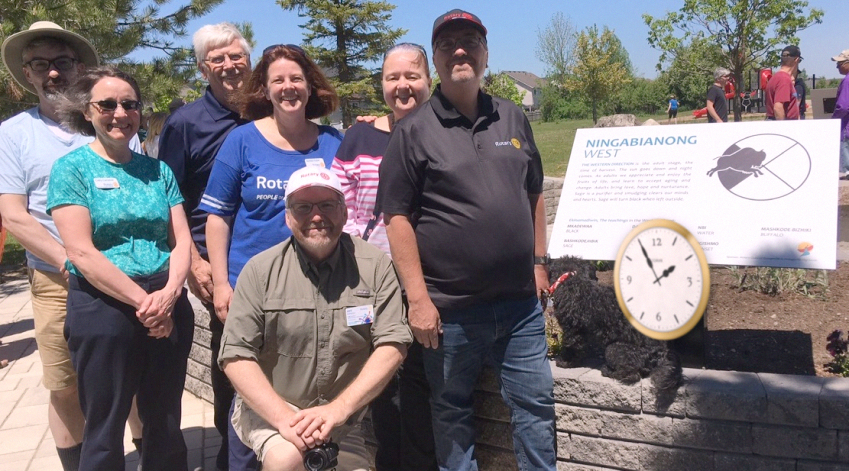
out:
1 h 55 min
